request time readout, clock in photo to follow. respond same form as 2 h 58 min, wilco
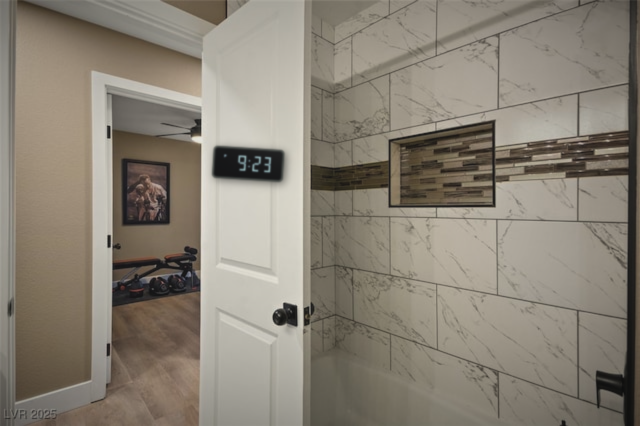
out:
9 h 23 min
